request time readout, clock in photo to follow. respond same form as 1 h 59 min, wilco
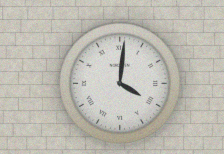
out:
4 h 01 min
